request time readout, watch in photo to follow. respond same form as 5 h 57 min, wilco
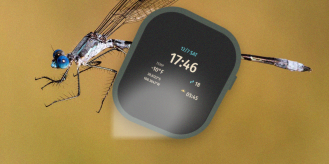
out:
17 h 46 min
